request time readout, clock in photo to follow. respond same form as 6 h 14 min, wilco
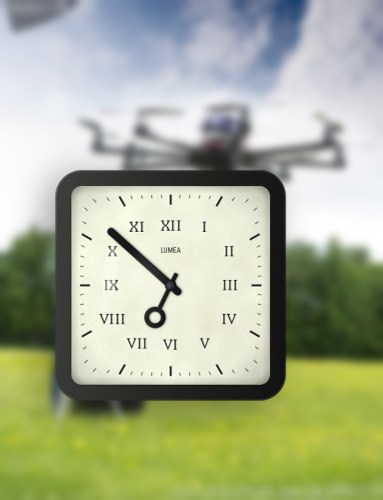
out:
6 h 52 min
